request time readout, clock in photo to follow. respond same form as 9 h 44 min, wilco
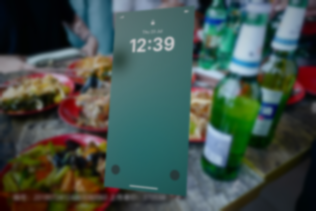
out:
12 h 39 min
